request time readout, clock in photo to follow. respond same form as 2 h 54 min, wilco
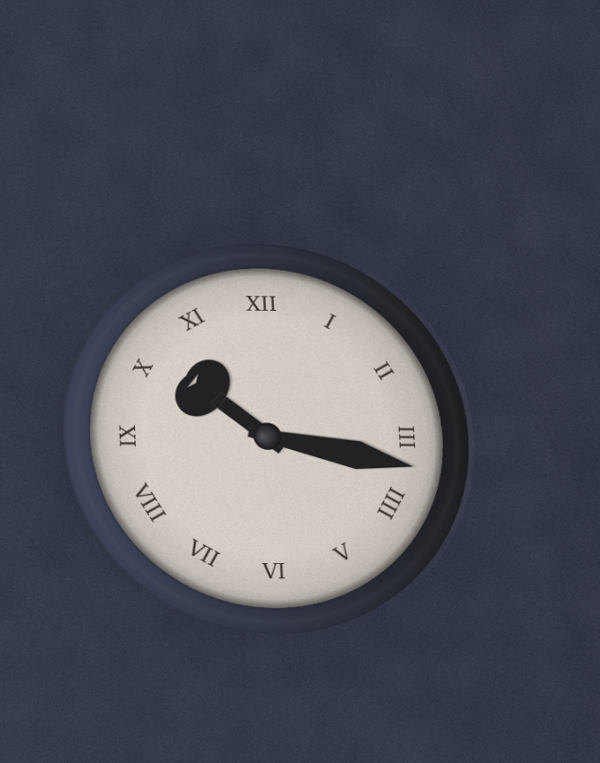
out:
10 h 17 min
